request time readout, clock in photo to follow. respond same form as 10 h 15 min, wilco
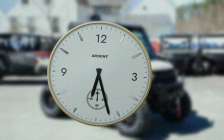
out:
6 h 27 min
